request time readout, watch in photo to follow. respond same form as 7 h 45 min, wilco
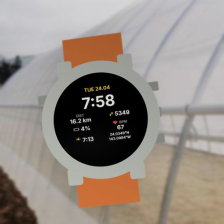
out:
7 h 58 min
